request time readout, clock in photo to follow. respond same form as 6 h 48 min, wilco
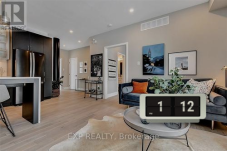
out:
1 h 12 min
